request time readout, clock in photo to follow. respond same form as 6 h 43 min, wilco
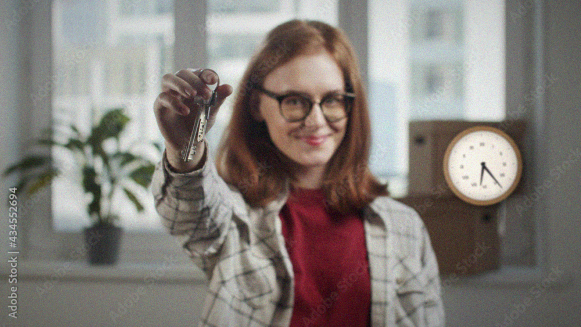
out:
6 h 24 min
